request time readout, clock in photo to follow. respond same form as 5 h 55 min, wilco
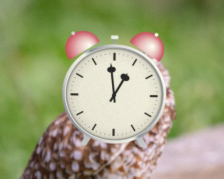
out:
12 h 59 min
